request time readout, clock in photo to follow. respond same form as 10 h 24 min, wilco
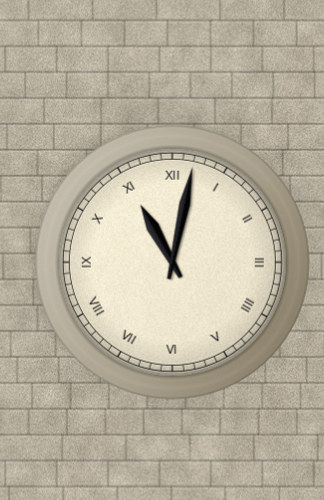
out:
11 h 02 min
